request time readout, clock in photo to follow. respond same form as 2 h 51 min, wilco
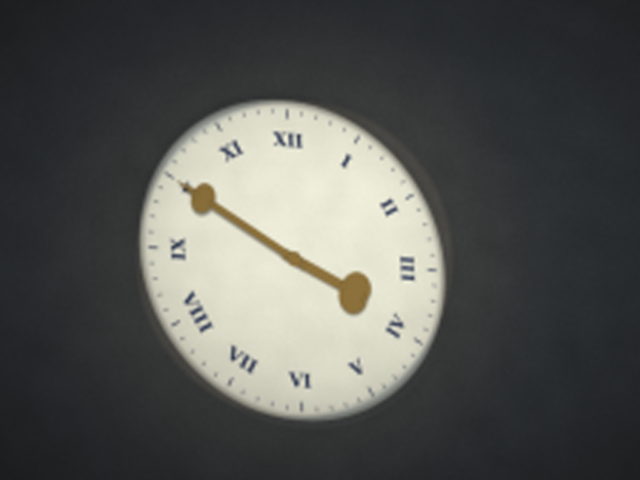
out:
3 h 50 min
